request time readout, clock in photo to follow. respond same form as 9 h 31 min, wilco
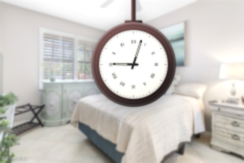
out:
9 h 03 min
